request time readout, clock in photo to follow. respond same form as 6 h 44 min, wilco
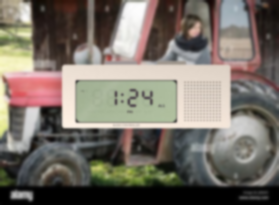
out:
1 h 24 min
